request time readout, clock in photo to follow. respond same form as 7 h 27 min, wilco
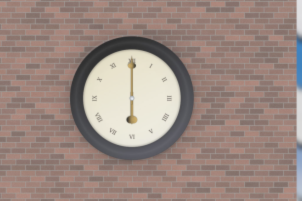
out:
6 h 00 min
